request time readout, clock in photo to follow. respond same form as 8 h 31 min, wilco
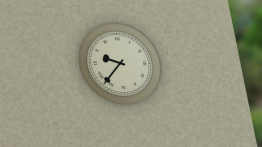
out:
9 h 37 min
